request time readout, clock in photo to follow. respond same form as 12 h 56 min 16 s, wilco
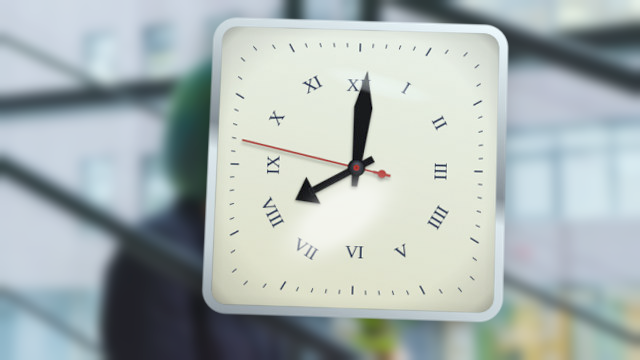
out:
8 h 00 min 47 s
